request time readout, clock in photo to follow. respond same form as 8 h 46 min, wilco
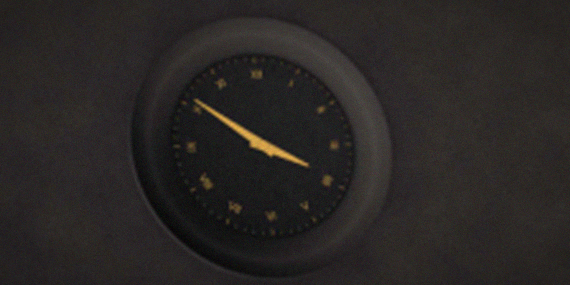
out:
3 h 51 min
